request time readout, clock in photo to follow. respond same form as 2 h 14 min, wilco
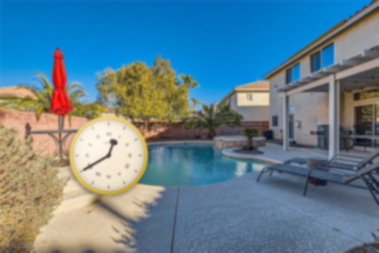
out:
12 h 40 min
